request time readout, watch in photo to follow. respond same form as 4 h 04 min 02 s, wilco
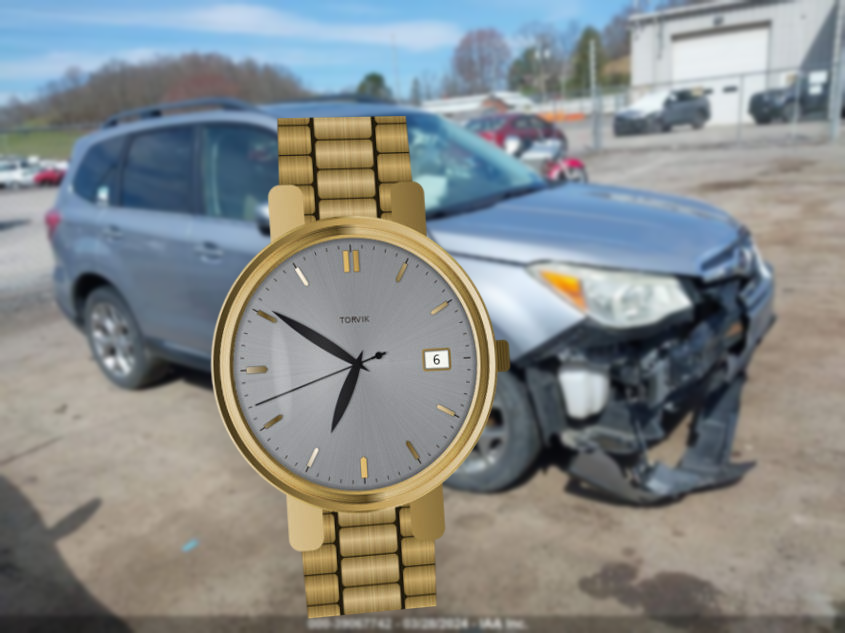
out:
6 h 50 min 42 s
